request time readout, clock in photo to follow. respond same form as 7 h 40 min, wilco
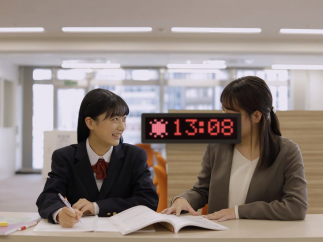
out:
13 h 08 min
